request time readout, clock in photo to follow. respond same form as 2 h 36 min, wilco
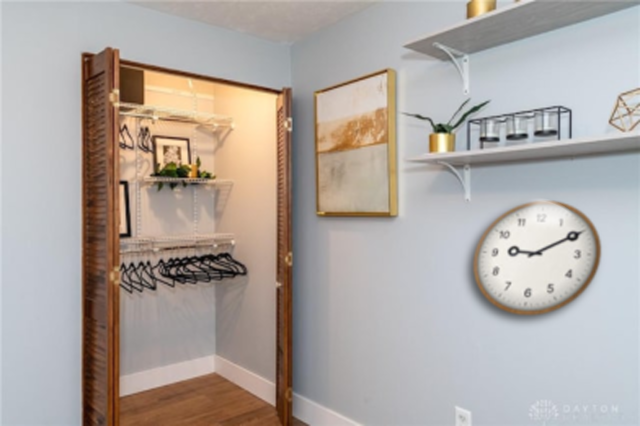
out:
9 h 10 min
